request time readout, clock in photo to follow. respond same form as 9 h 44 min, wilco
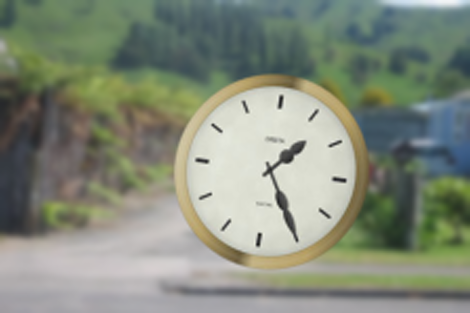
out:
1 h 25 min
